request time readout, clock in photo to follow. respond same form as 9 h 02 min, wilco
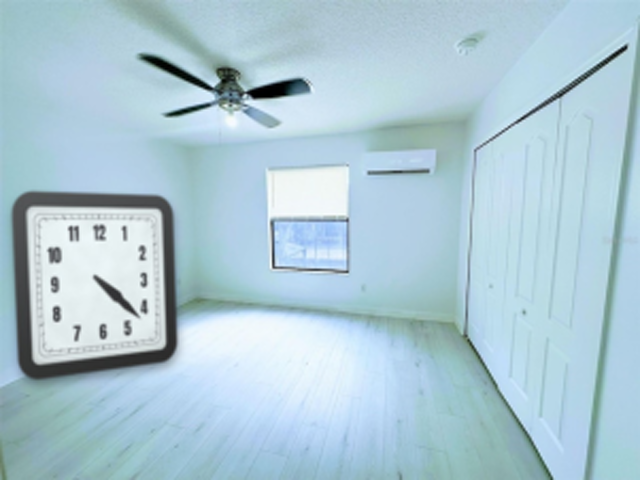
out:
4 h 22 min
